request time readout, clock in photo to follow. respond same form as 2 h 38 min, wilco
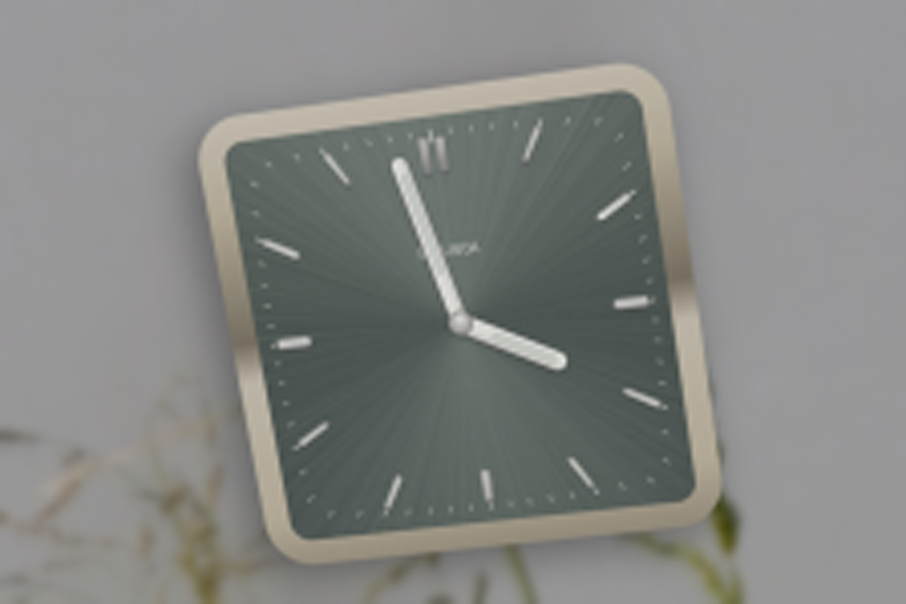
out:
3 h 58 min
